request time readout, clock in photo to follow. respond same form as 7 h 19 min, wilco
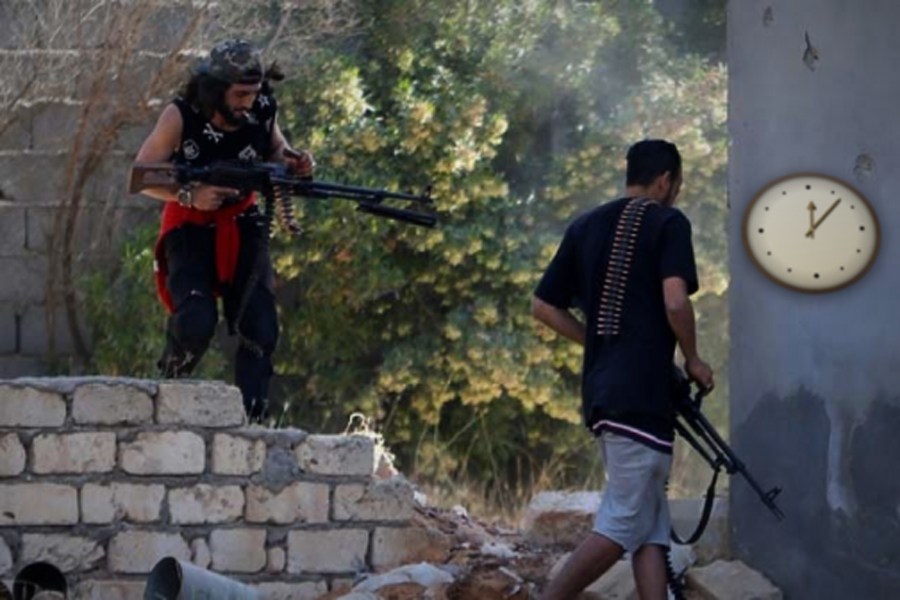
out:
12 h 07 min
